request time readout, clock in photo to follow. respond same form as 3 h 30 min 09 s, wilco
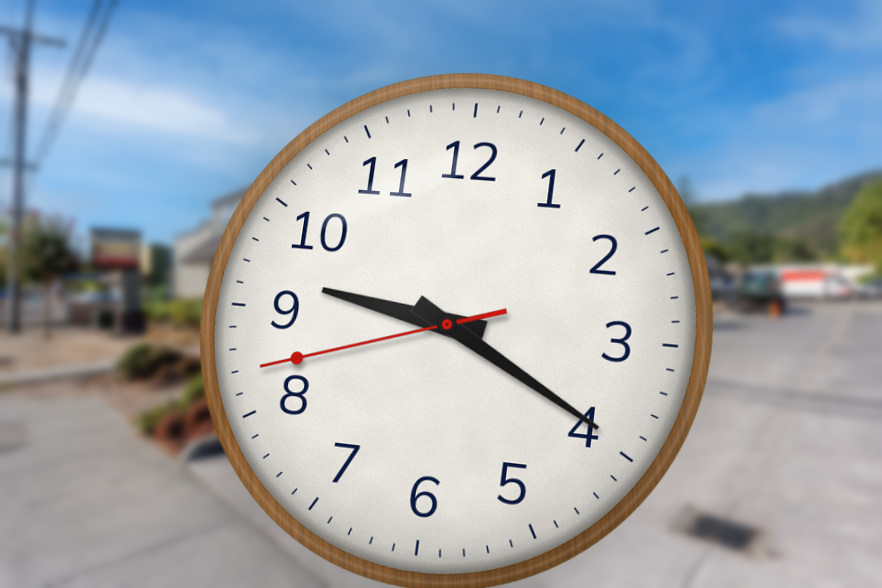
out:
9 h 19 min 42 s
